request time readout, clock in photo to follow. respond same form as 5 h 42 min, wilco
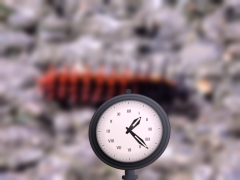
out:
1 h 23 min
